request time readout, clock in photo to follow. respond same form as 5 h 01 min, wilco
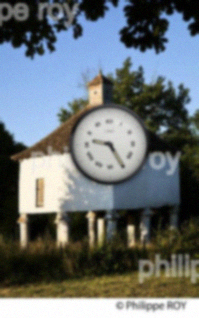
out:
9 h 25 min
